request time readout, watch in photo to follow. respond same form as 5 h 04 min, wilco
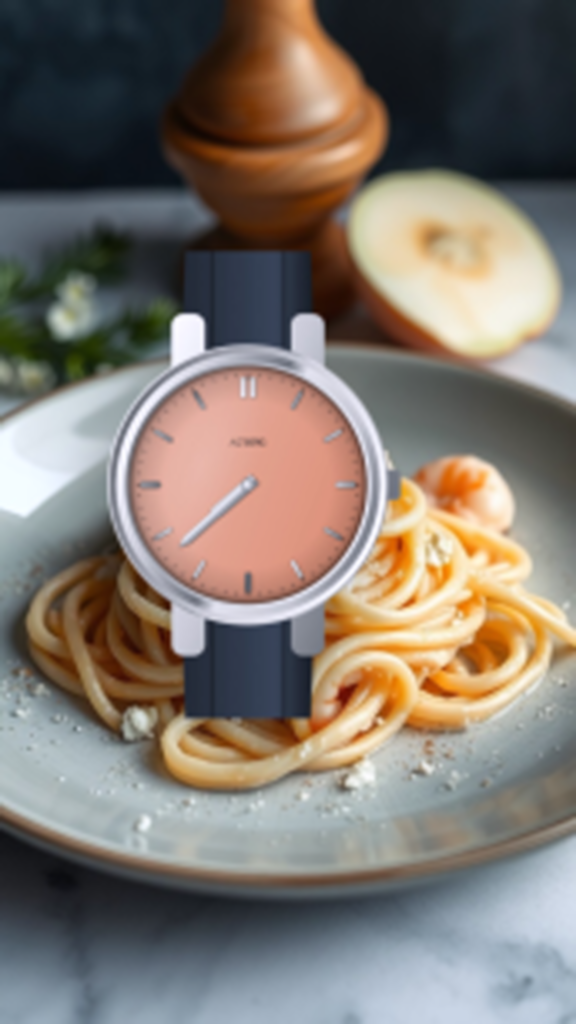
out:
7 h 38 min
